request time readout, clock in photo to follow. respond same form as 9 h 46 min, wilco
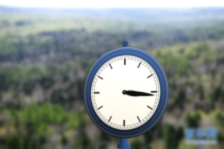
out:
3 h 16 min
